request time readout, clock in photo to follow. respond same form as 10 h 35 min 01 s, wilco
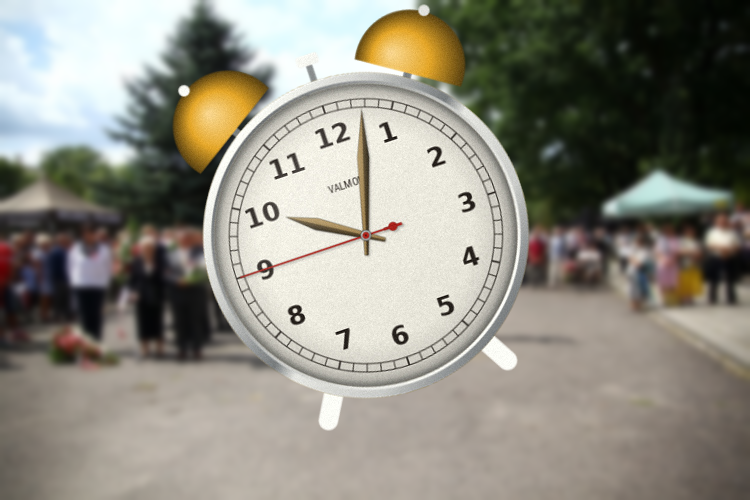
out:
10 h 02 min 45 s
